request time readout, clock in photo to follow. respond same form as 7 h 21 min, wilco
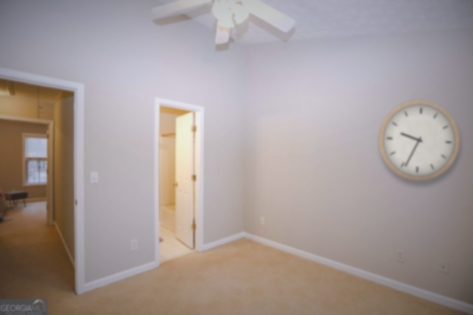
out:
9 h 34 min
